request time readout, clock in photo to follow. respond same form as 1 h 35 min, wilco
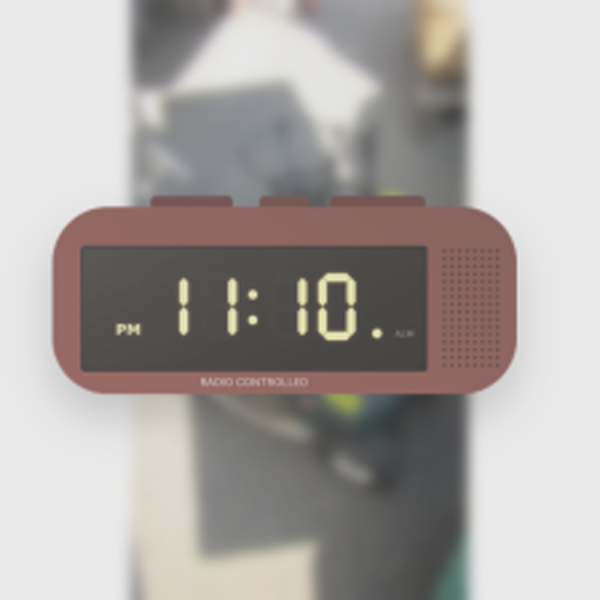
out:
11 h 10 min
